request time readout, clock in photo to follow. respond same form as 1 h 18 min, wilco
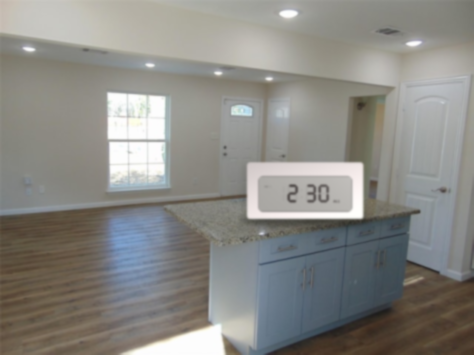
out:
2 h 30 min
